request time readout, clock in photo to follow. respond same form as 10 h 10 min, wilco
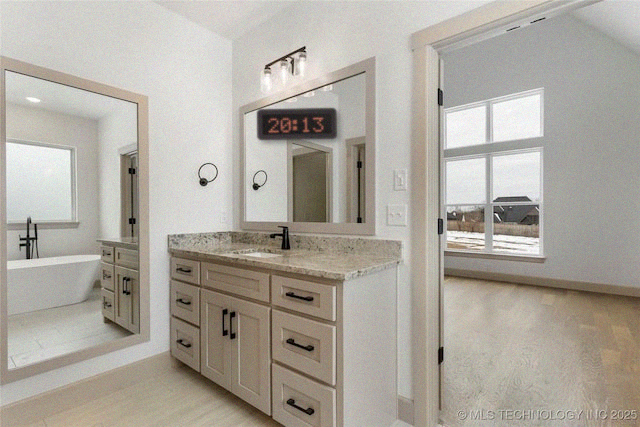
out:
20 h 13 min
